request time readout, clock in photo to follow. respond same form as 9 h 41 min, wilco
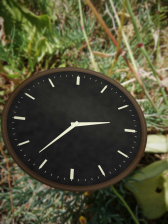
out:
2 h 37 min
